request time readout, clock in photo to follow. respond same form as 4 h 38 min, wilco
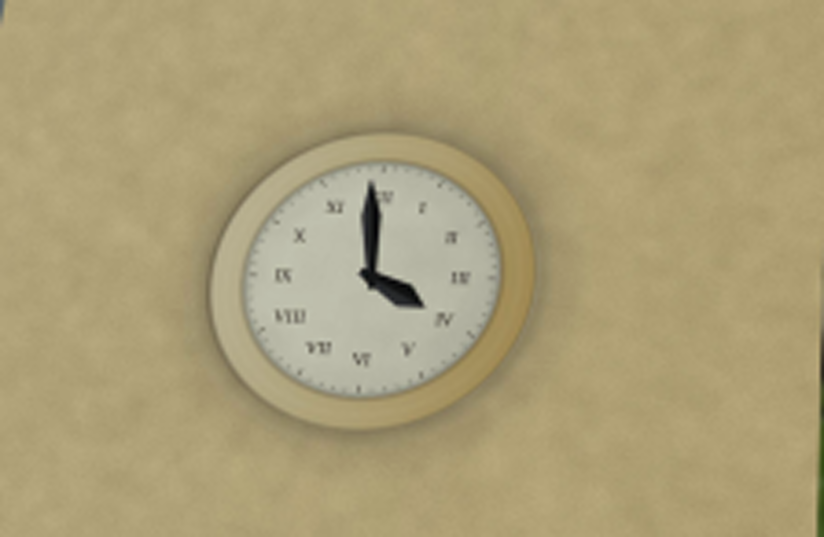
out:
3 h 59 min
